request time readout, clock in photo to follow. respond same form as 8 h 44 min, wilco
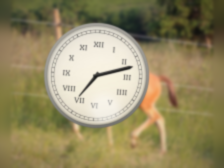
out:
7 h 12 min
